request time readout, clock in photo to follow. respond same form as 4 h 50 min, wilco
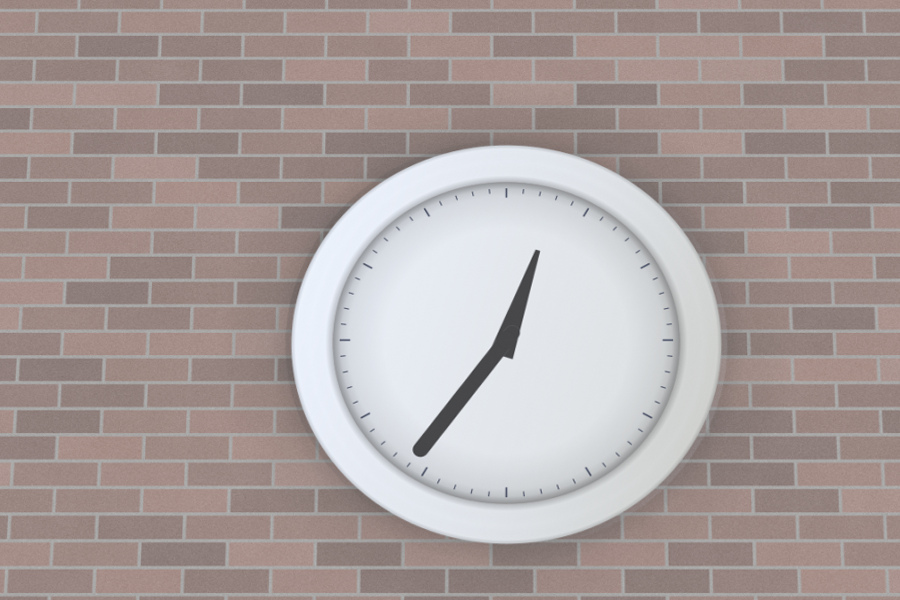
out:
12 h 36 min
